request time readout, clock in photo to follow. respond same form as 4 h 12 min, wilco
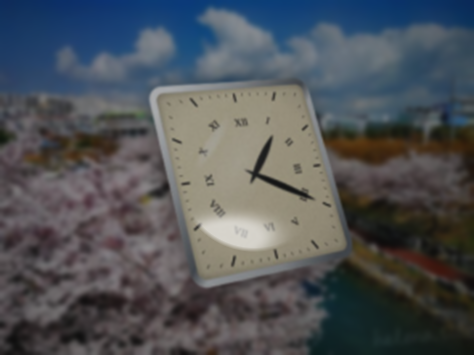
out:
1 h 20 min
